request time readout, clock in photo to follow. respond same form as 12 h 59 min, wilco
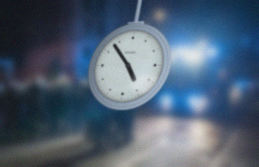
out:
4 h 53 min
